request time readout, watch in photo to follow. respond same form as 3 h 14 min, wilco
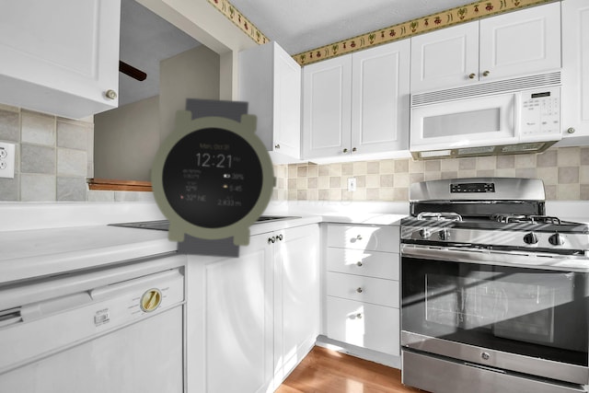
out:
12 h 21 min
